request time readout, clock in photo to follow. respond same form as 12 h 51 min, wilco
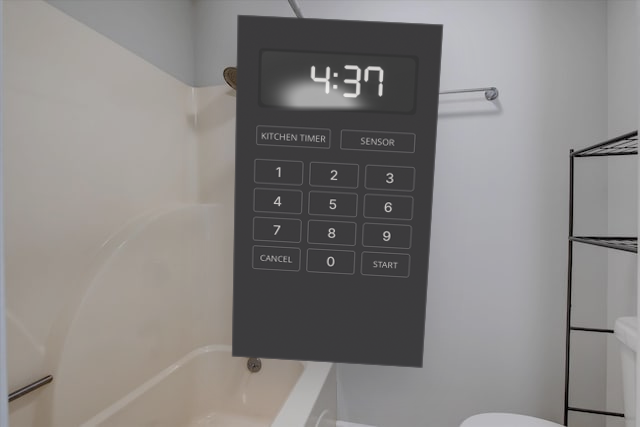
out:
4 h 37 min
